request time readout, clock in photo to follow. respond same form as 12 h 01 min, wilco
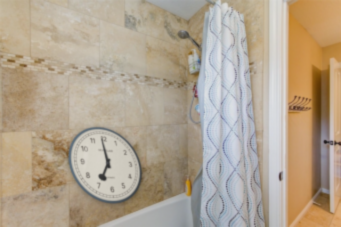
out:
6 h 59 min
